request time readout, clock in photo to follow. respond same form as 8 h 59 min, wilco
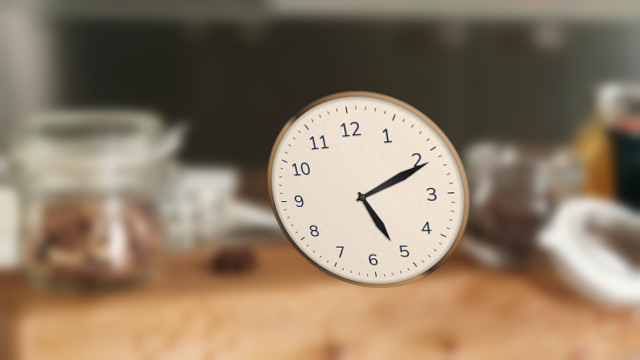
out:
5 h 11 min
